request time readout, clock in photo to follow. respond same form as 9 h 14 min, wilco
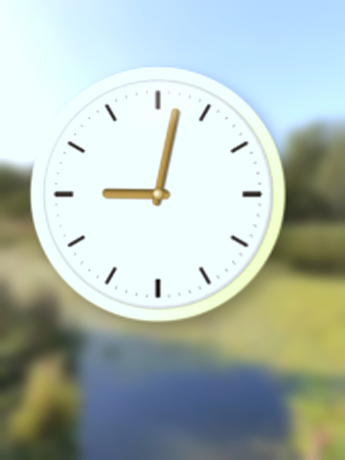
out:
9 h 02 min
